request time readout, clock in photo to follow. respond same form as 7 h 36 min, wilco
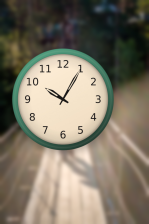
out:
10 h 05 min
